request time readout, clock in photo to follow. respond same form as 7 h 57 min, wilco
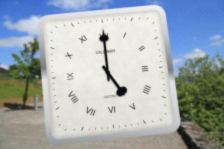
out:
5 h 00 min
